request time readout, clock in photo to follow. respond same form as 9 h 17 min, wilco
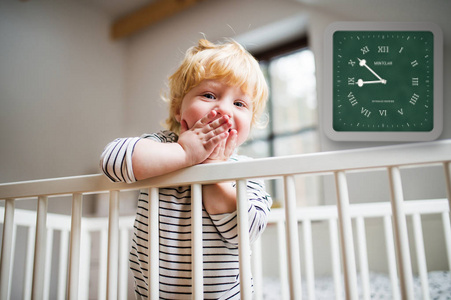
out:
8 h 52 min
